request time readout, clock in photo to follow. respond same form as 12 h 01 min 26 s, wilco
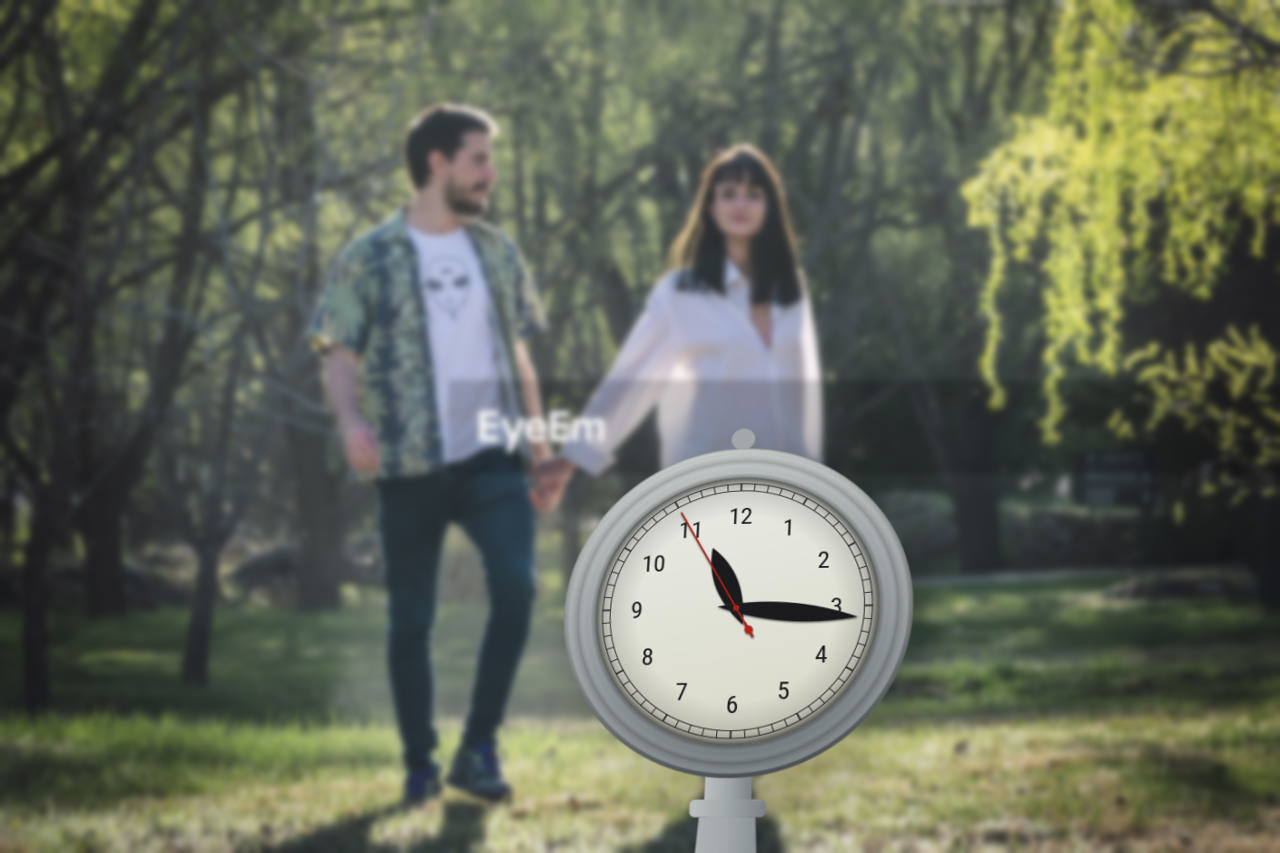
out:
11 h 15 min 55 s
